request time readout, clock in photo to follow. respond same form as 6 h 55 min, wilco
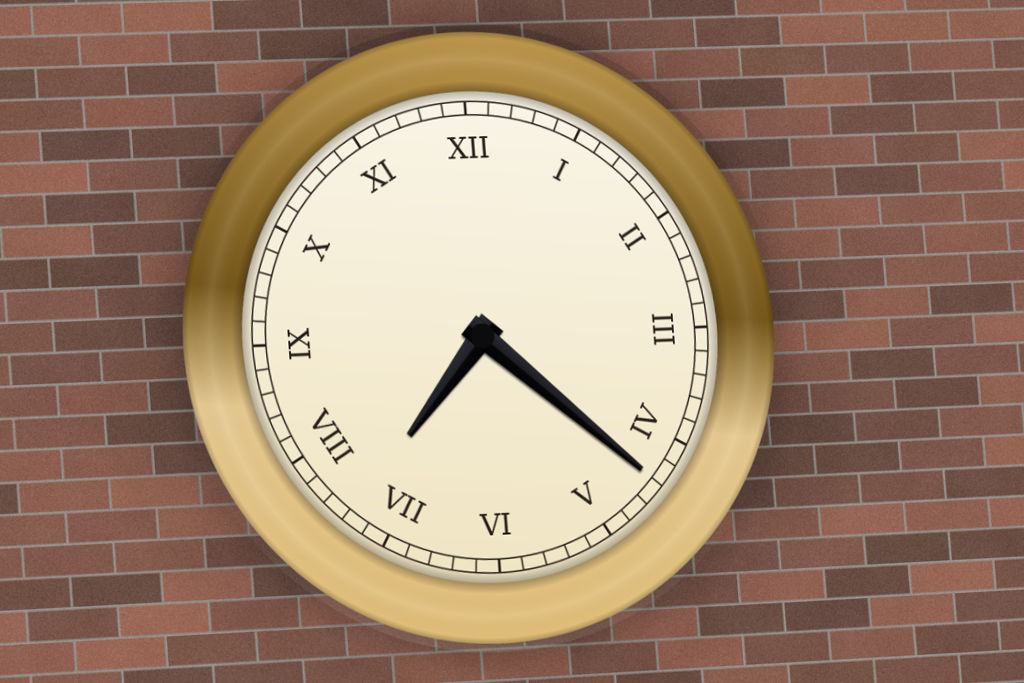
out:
7 h 22 min
